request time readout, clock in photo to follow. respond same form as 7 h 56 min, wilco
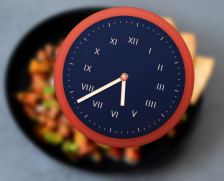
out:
5 h 38 min
